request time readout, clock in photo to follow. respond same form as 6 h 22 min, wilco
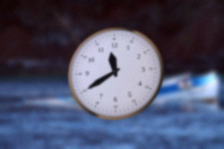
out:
11 h 40 min
